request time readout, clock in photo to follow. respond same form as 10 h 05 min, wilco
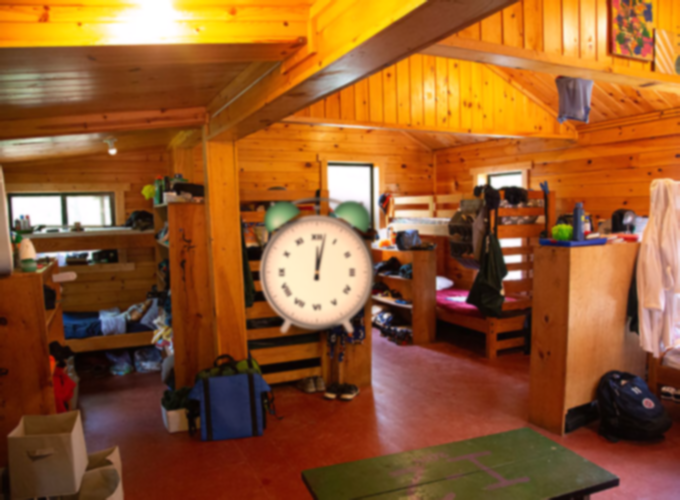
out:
12 h 02 min
